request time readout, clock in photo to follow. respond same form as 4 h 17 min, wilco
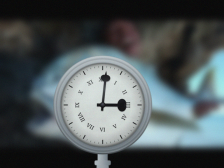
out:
3 h 01 min
